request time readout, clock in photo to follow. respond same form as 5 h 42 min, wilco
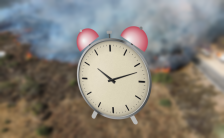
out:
10 h 12 min
